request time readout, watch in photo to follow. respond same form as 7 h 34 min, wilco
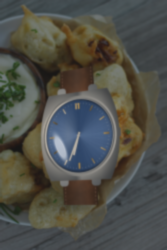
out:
6 h 34 min
